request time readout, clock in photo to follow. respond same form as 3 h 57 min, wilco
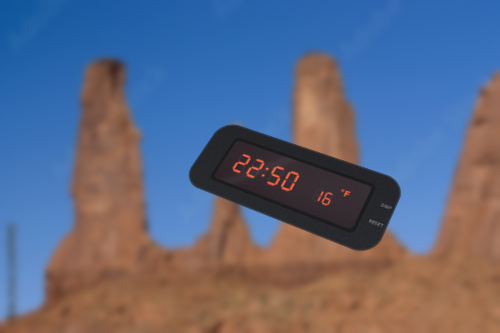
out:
22 h 50 min
